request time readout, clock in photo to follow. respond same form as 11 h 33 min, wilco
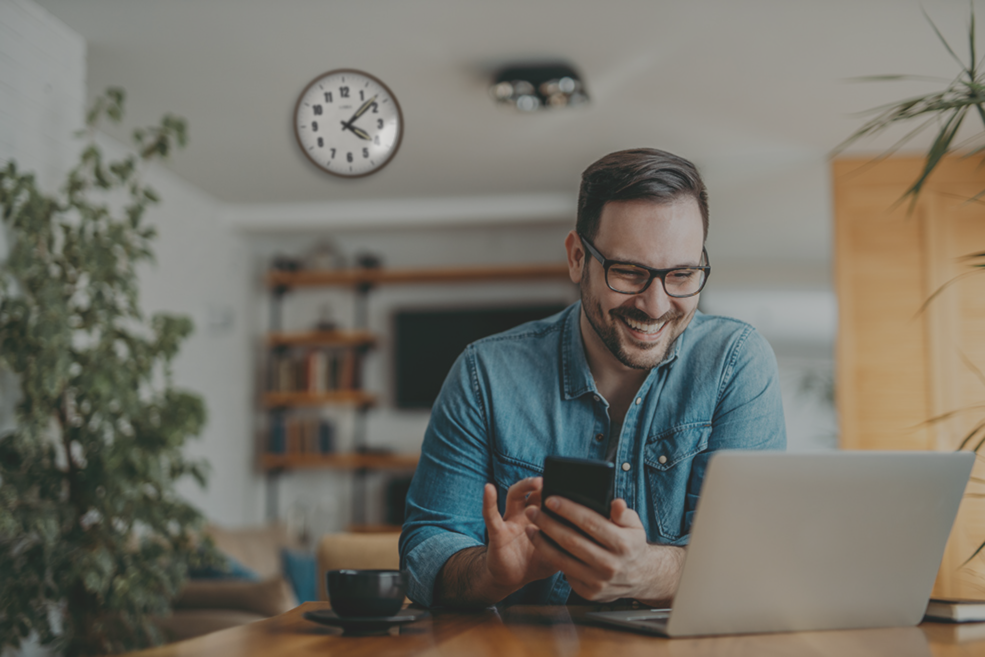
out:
4 h 08 min
